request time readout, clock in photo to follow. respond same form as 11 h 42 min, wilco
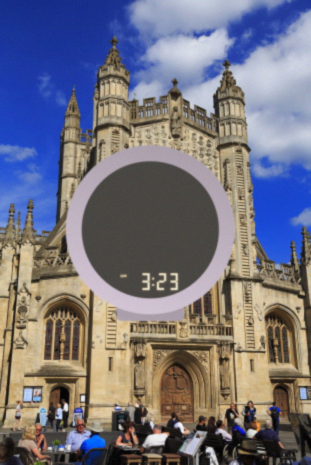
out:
3 h 23 min
